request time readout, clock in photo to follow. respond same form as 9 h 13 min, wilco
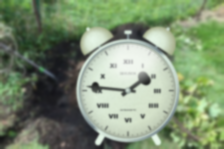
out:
1 h 46 min
